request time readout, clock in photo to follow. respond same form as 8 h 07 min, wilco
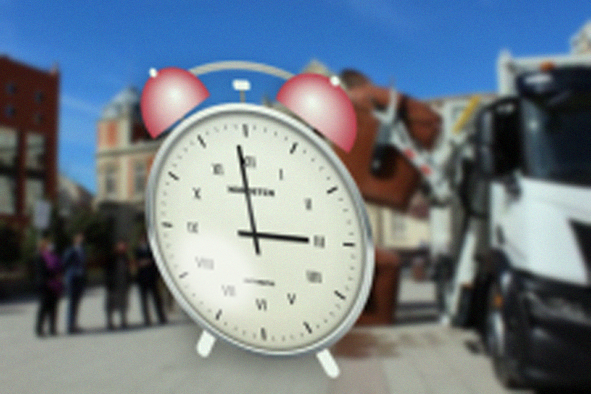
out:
2 h 59 min
